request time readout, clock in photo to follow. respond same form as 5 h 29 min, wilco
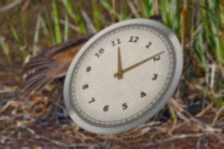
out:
11 h 09 min
